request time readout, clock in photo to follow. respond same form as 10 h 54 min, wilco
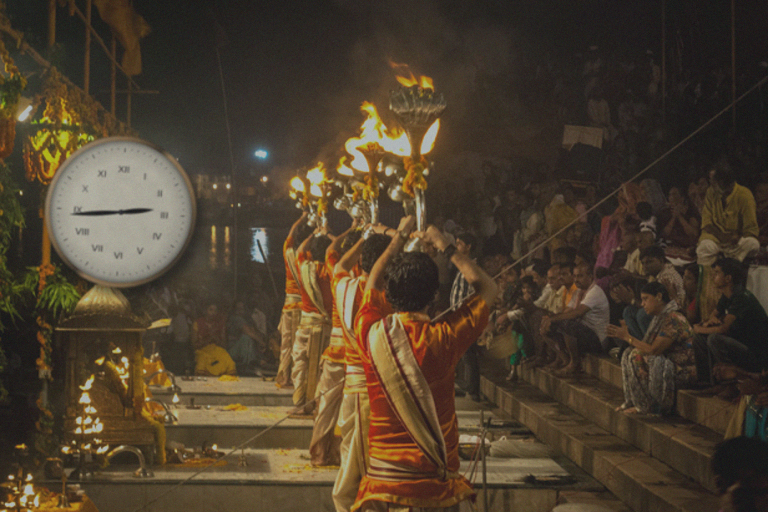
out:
2 h 44 min
